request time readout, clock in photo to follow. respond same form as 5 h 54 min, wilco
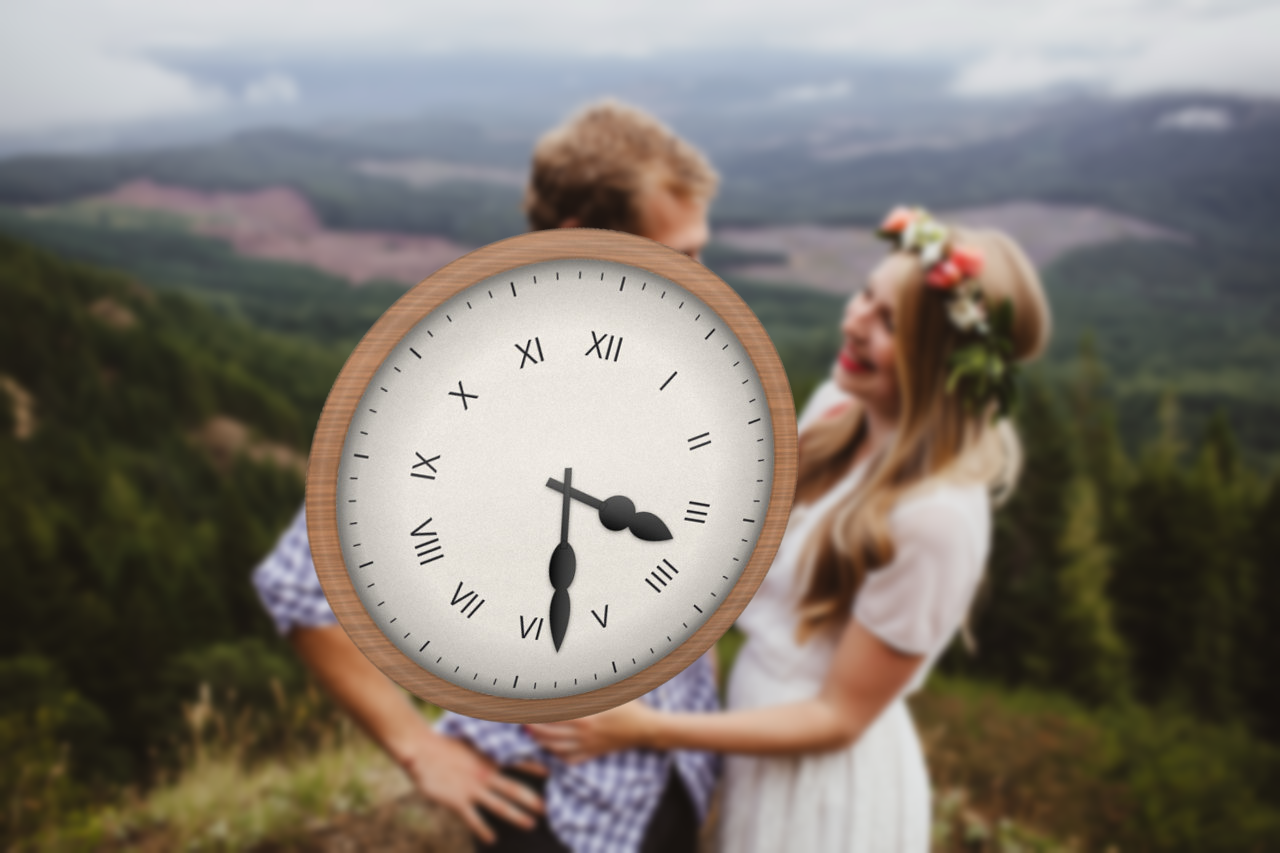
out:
3 h 28 min
